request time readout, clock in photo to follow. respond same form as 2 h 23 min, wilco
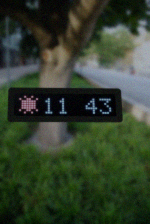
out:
11 h 43 min
